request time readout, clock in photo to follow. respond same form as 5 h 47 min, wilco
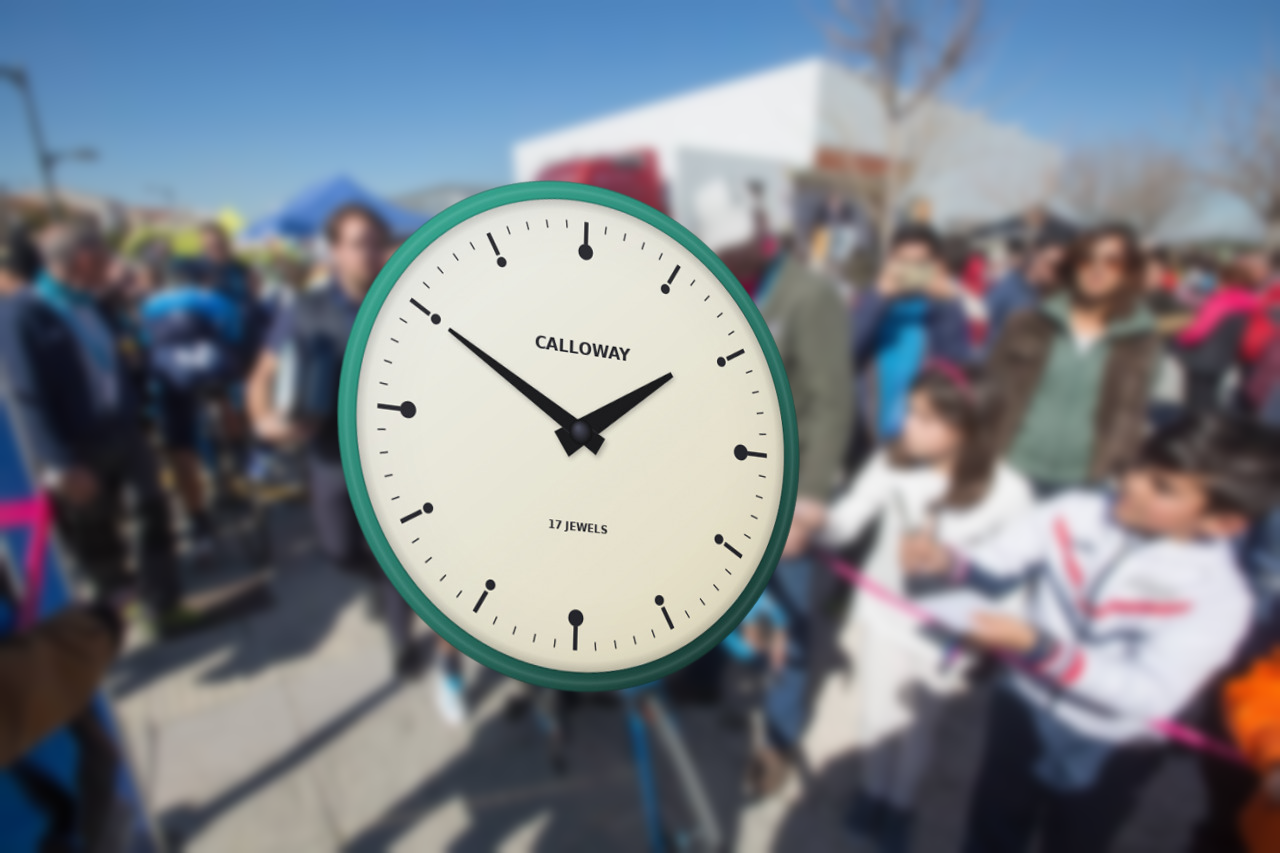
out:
1 h 50 min
